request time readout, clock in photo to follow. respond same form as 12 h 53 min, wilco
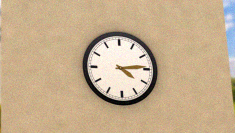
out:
4 h 14 min
